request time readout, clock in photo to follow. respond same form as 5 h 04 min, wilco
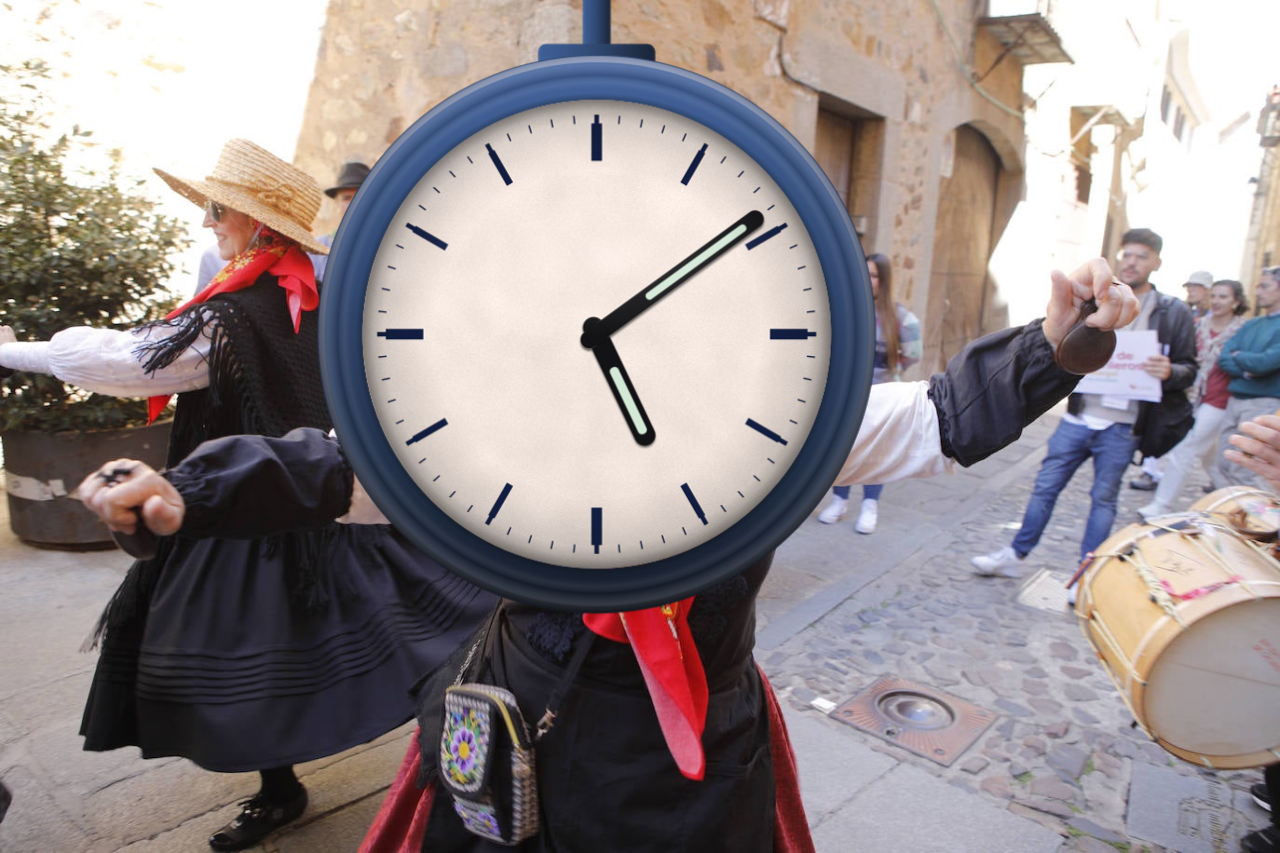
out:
5 h 09 min
